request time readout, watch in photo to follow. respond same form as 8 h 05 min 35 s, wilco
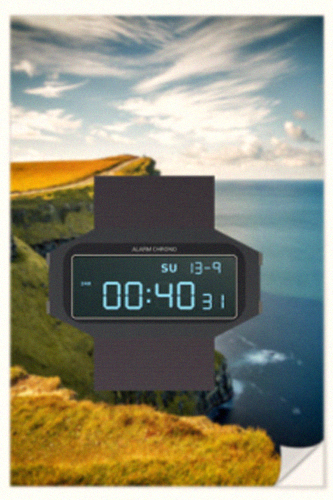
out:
0 h 40 min 31 s
